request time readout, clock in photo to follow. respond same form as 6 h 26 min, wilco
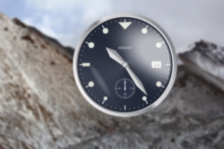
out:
10 h 24 min
